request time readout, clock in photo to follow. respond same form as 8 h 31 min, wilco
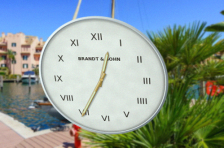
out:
12 h 35 min
